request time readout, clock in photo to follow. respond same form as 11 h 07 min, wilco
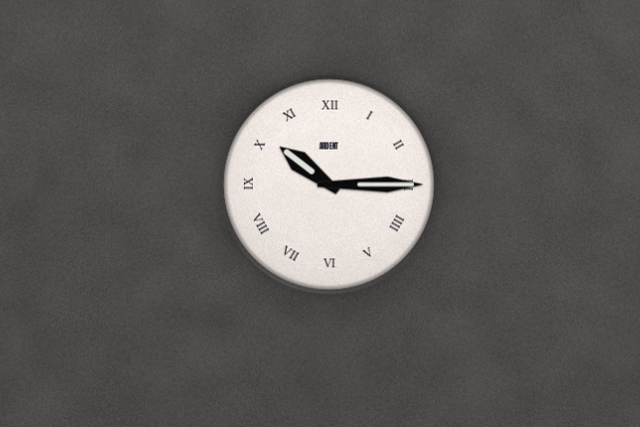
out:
10 h 15 min
